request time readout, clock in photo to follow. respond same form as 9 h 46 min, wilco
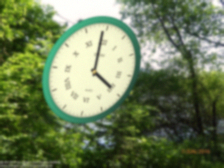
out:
3 h 59 min
